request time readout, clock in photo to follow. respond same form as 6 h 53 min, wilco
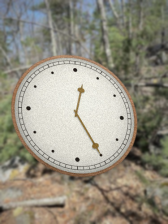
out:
12 h 25 min
